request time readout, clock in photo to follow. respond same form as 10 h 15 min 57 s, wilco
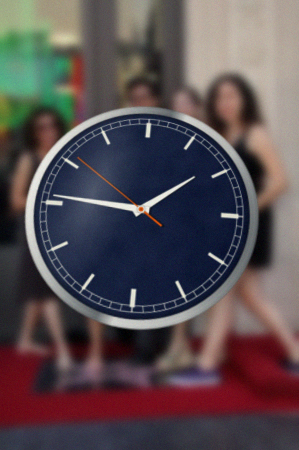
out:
1 h 45 min 51 s
